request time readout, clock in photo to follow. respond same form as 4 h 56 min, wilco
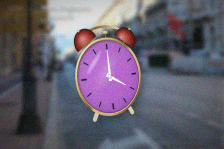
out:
4 h 00 min
